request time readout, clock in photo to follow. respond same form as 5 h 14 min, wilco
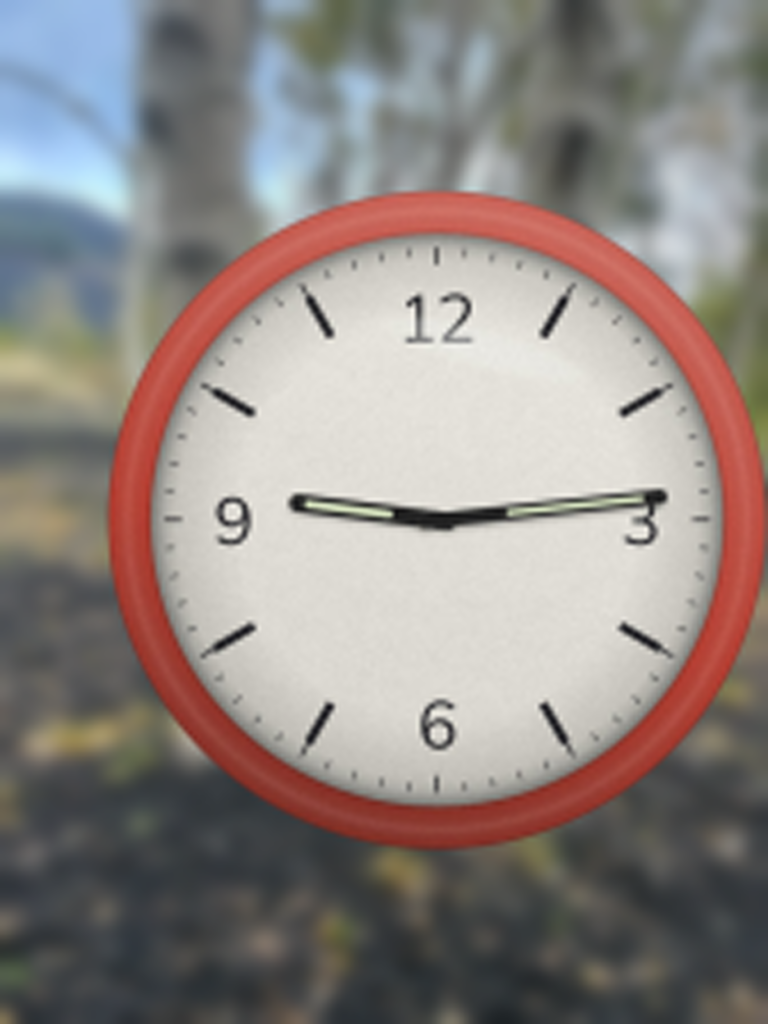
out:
9 h 14 min
